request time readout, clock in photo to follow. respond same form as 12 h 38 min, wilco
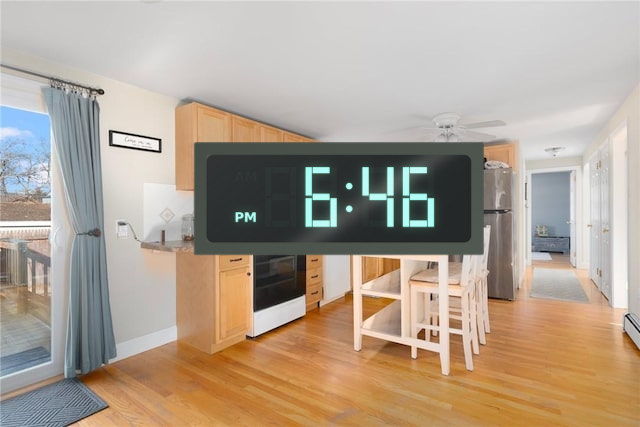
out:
6 h 46 min
